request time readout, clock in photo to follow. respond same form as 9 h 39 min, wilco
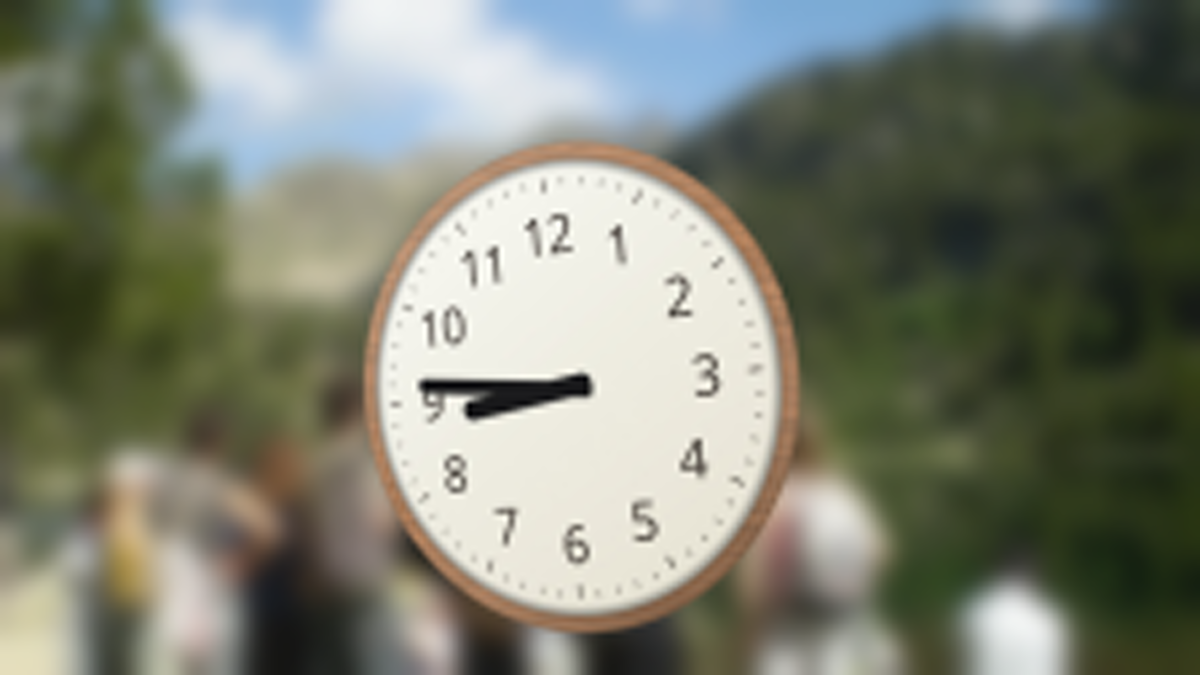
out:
8 h 46 min
